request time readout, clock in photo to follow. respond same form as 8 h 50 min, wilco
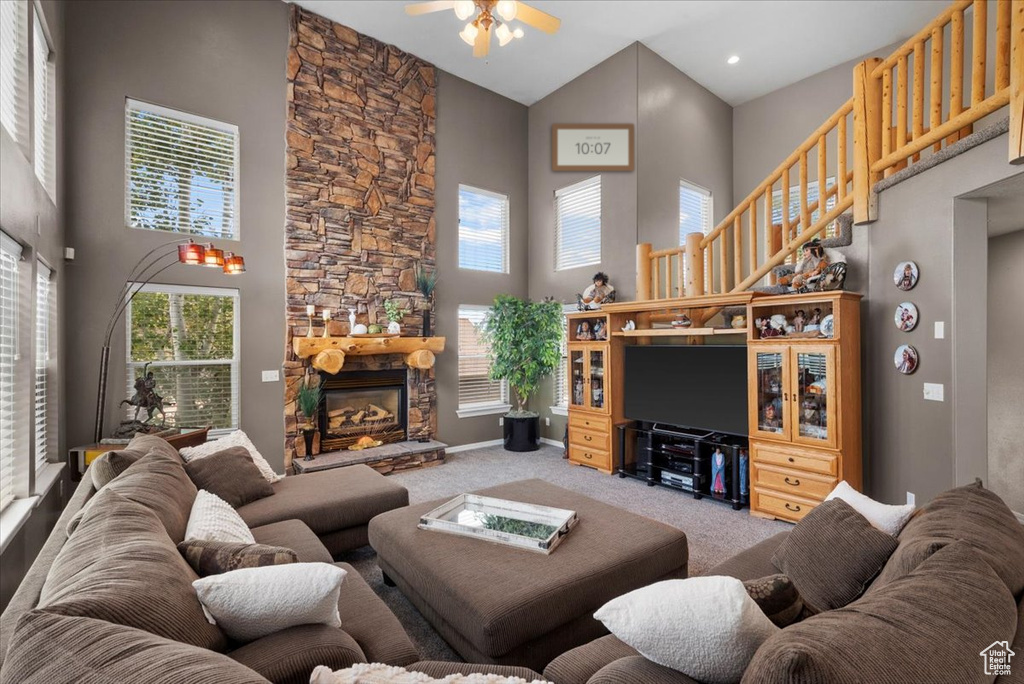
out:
10 h 07 min
